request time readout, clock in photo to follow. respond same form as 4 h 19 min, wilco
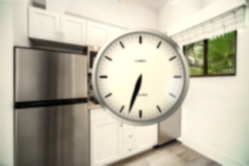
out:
6 h 33 min
